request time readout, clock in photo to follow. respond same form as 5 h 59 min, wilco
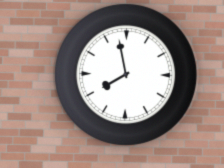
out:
7 h 58 min
